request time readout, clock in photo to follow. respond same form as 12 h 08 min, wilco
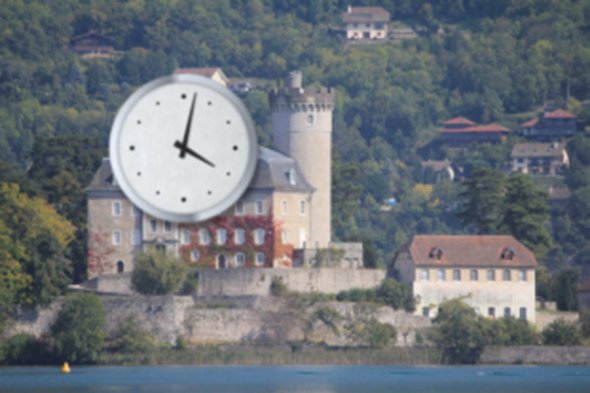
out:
4 h 02 min
